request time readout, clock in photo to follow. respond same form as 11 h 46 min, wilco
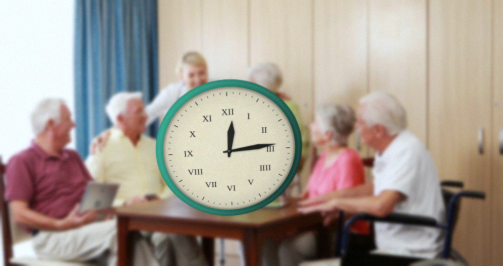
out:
12 h 14 min
